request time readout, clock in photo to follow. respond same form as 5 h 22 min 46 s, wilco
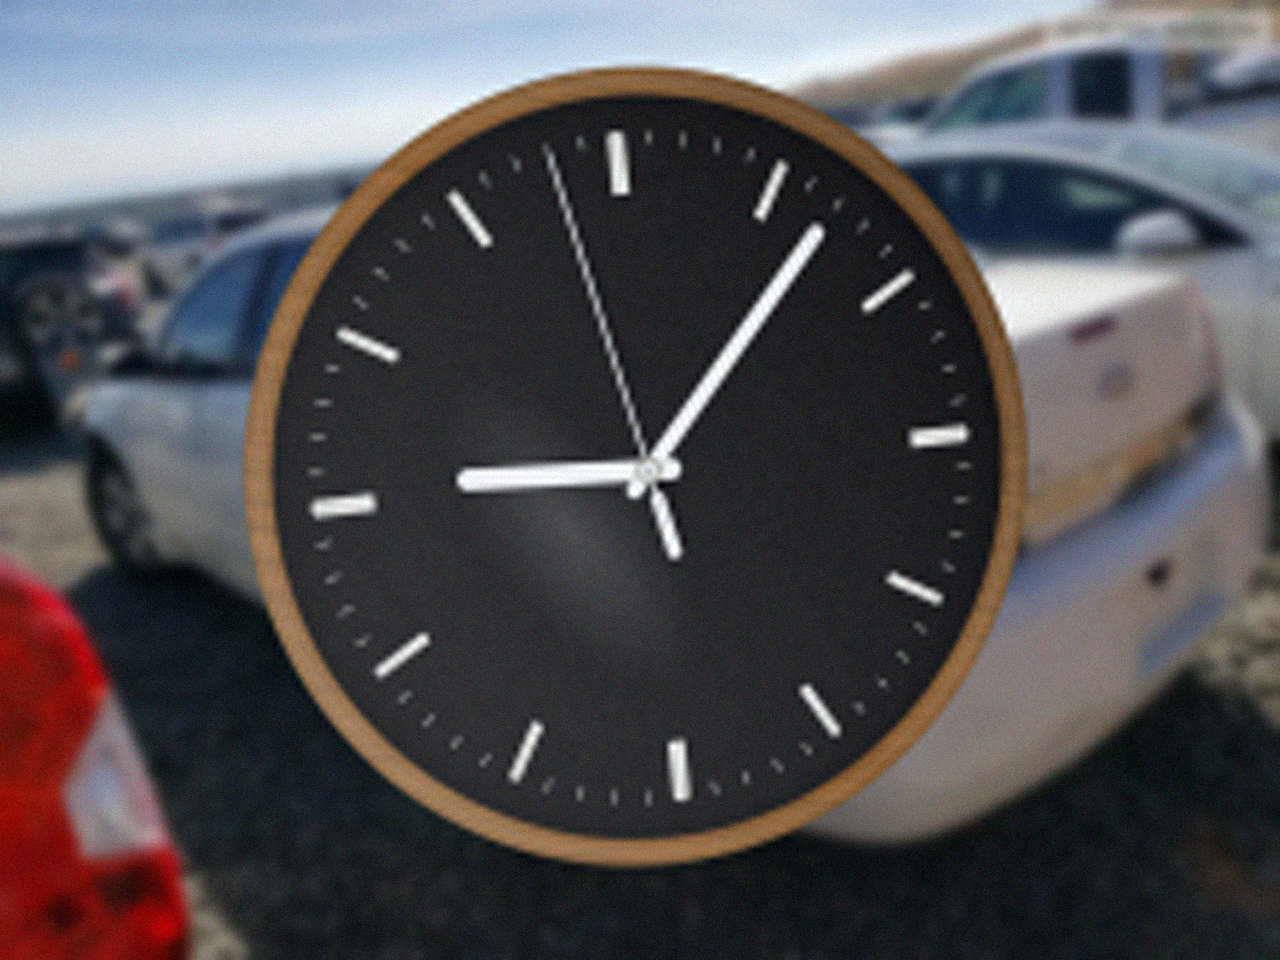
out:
9 h 06 min 58 s
